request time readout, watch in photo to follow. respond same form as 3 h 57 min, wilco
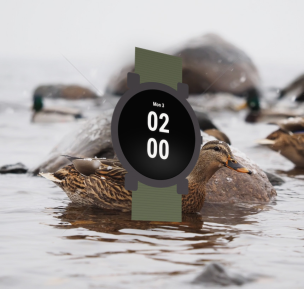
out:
2 h 00 min
